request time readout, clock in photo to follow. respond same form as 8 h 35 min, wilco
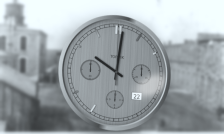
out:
10 h 01 min
